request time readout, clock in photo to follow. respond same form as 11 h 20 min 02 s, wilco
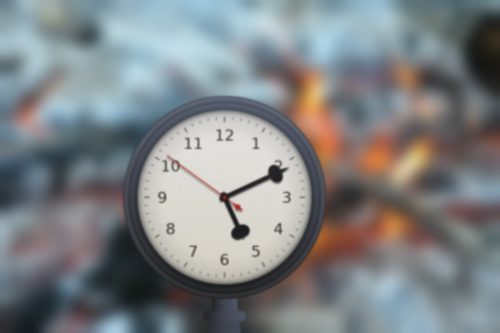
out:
5 h 10 min 51 s
